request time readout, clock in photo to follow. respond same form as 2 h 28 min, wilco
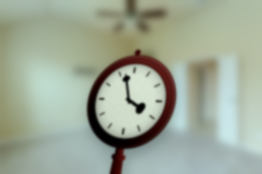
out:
3 h 57 min
